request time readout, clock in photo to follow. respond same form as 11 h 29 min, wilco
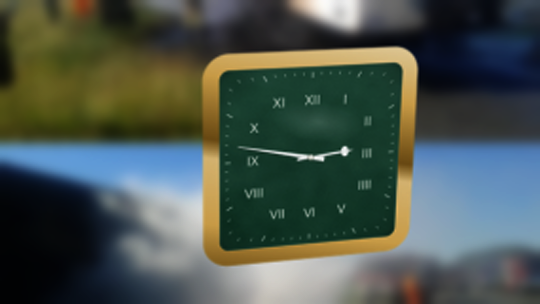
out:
2 h 47 min
